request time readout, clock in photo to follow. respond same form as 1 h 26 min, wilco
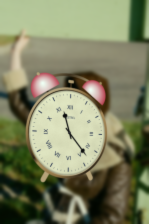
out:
11 h 23 min
